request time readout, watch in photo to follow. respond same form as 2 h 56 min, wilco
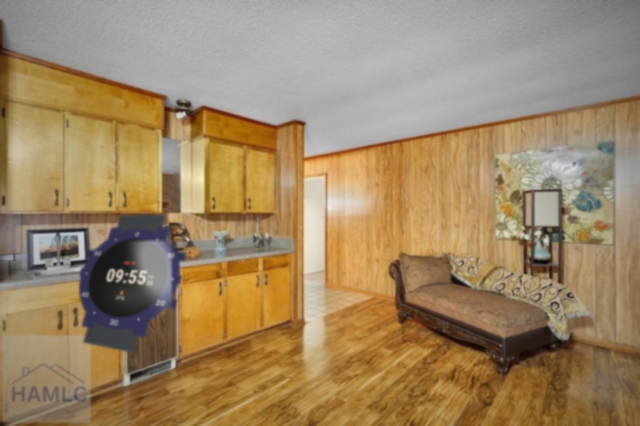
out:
9 h 55 min
